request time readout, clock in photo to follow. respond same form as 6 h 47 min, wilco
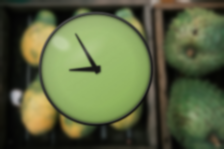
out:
8 h 55 min
